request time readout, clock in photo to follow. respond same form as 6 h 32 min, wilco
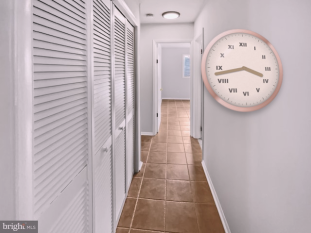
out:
3 h 43 min
